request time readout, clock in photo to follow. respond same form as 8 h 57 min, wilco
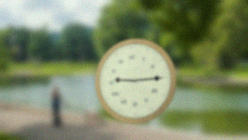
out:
9 h 15 min
